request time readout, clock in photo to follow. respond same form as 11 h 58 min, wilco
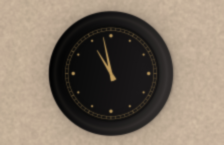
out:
10 h 58 min
